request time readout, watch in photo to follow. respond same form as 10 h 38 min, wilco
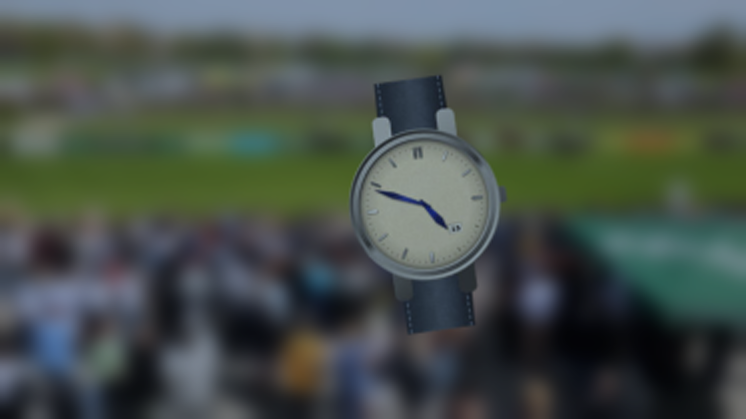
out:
4 h 49 min
